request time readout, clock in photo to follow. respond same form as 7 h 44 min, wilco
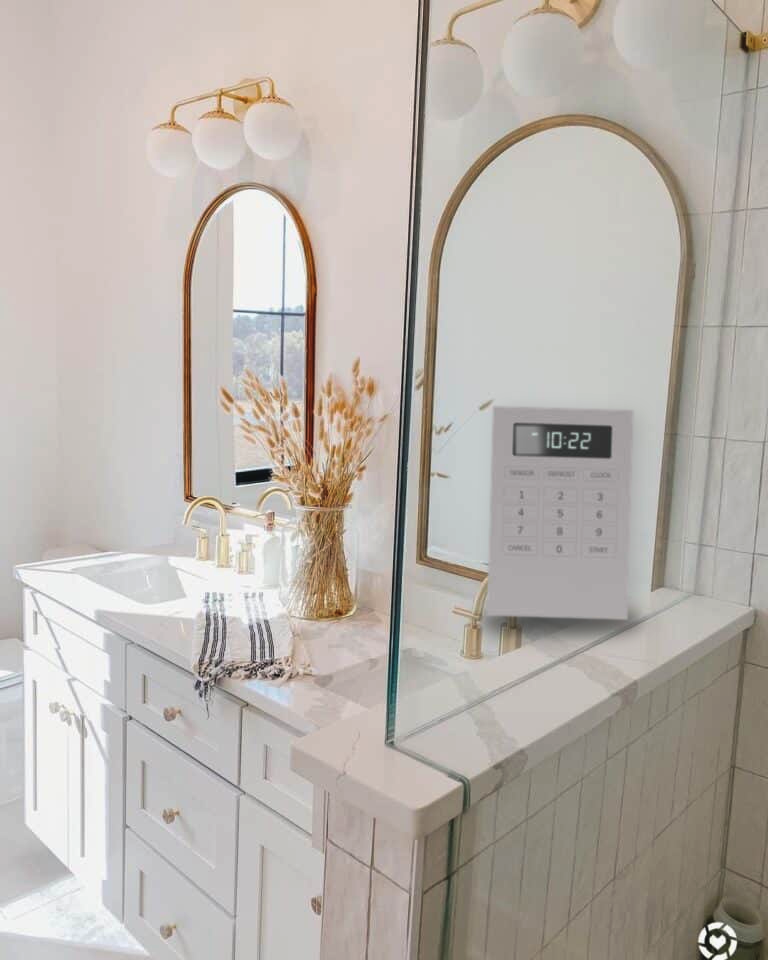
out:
10 h 22 min
